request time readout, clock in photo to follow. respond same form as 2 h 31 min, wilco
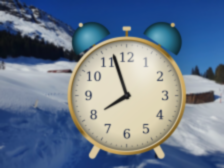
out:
7 h 57 min
